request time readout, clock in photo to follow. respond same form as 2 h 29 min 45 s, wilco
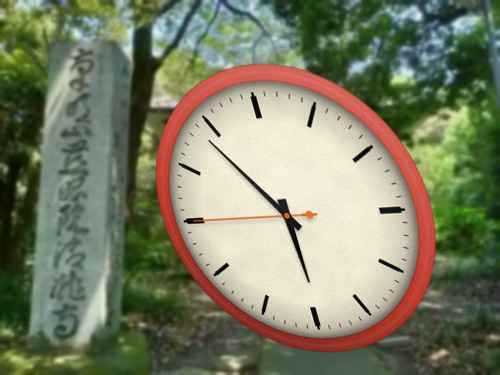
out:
5 h 53 min 45 s
